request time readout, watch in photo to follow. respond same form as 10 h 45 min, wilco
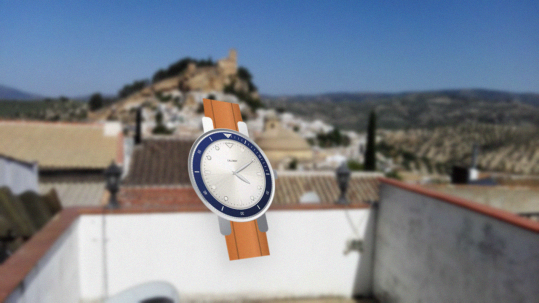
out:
4 h 10 min
